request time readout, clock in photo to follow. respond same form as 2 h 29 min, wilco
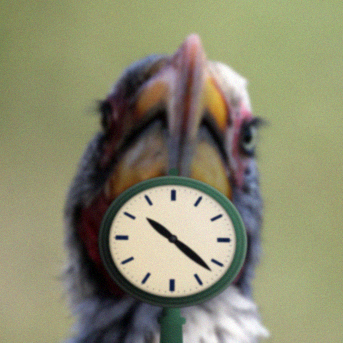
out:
10 h 22 min
